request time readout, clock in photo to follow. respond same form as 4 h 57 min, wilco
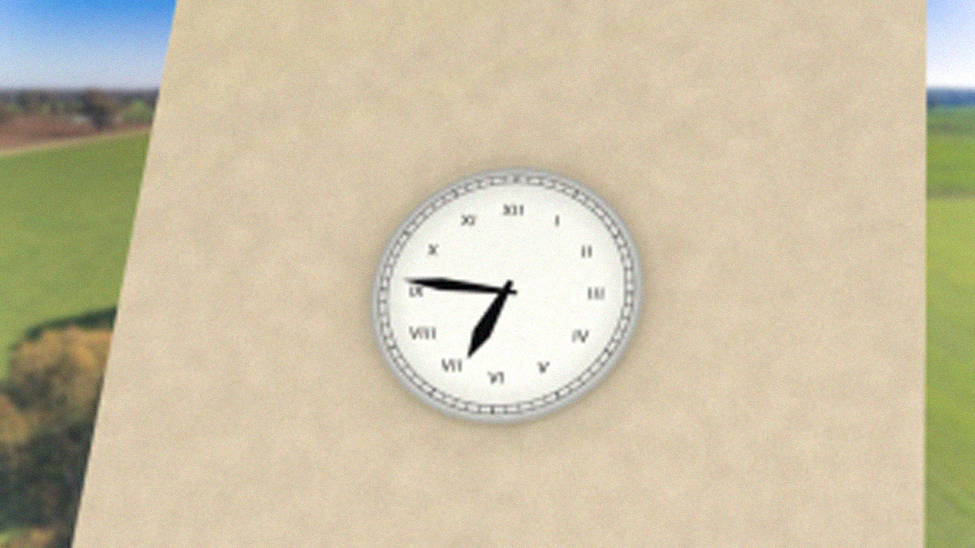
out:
6 h 46 min
